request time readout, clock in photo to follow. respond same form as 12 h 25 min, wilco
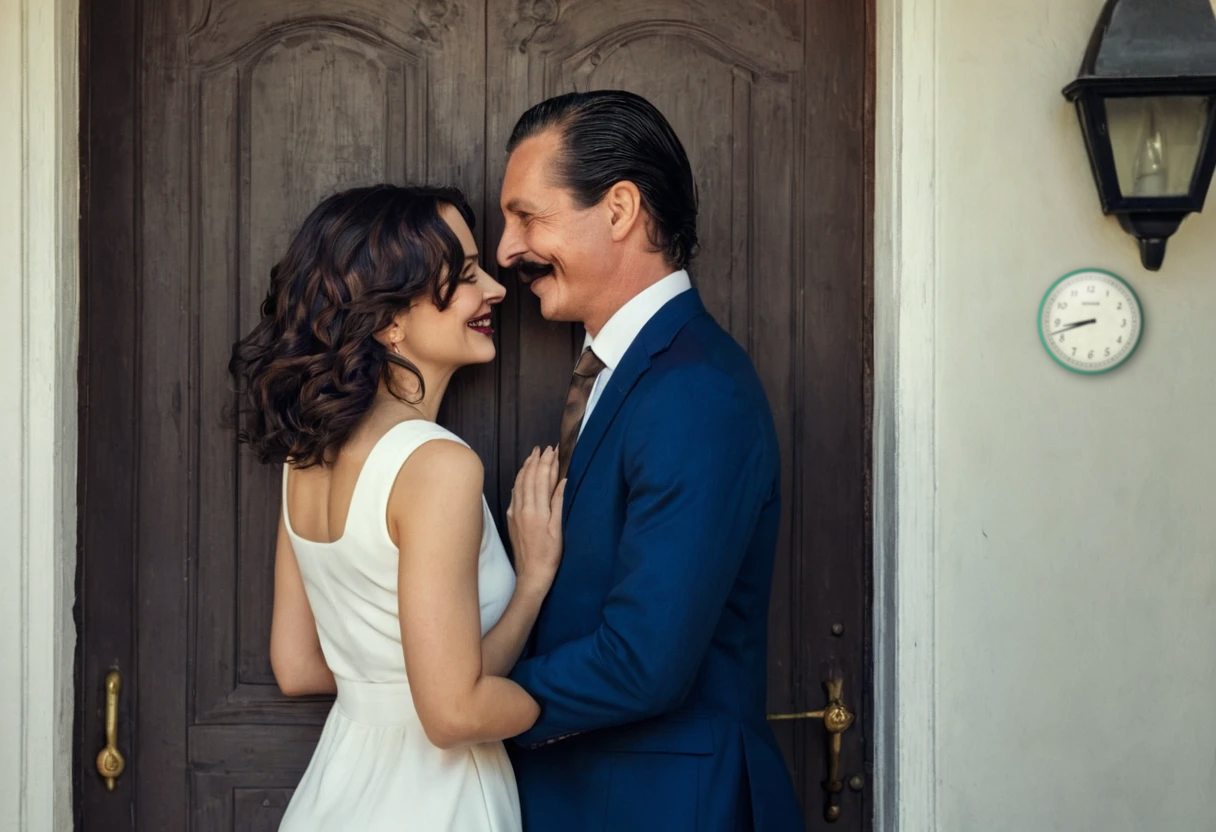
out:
8 h 42 min
